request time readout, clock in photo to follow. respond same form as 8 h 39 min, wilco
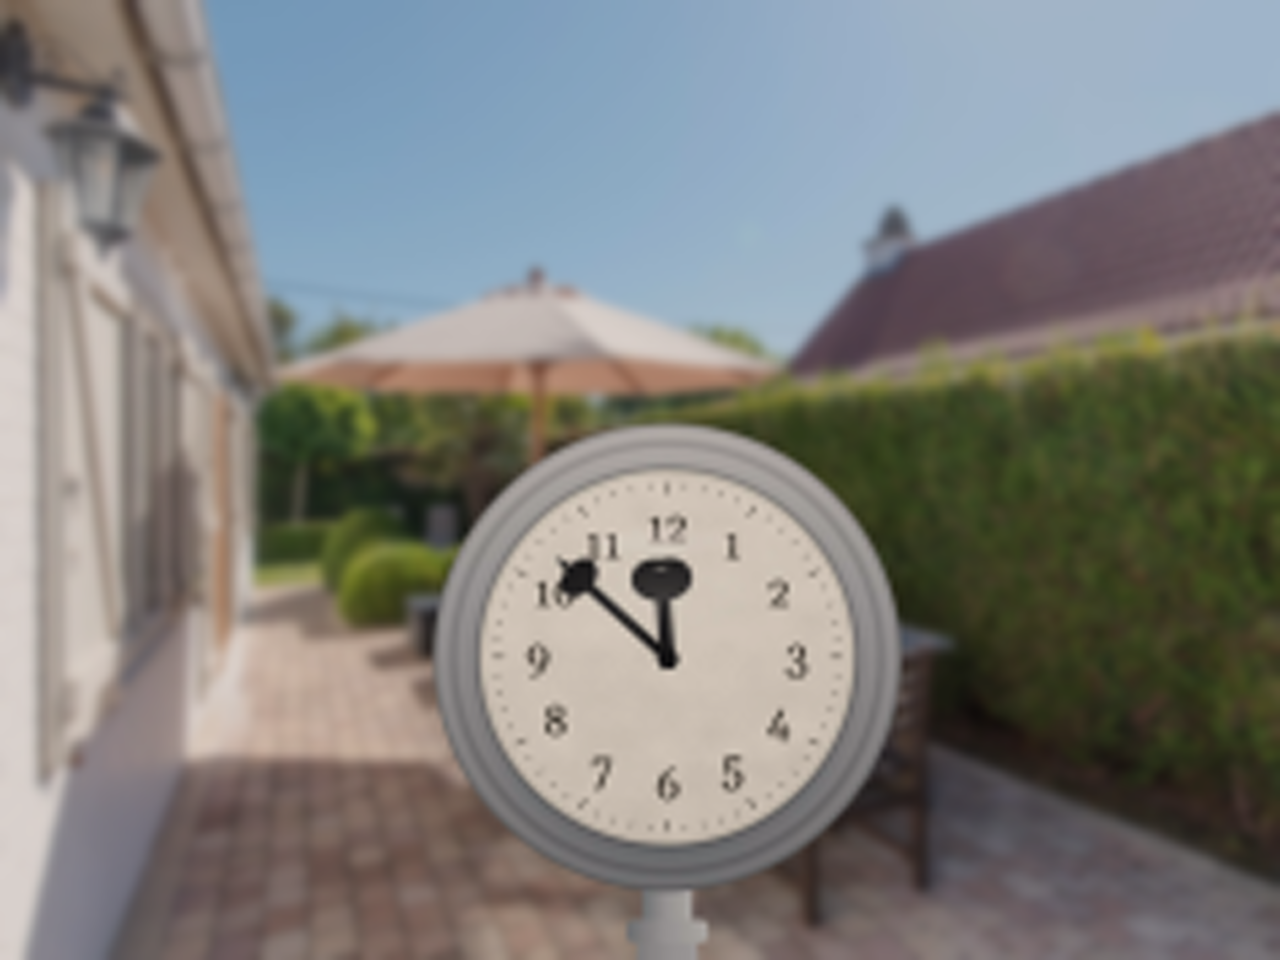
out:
11 h 52 min
